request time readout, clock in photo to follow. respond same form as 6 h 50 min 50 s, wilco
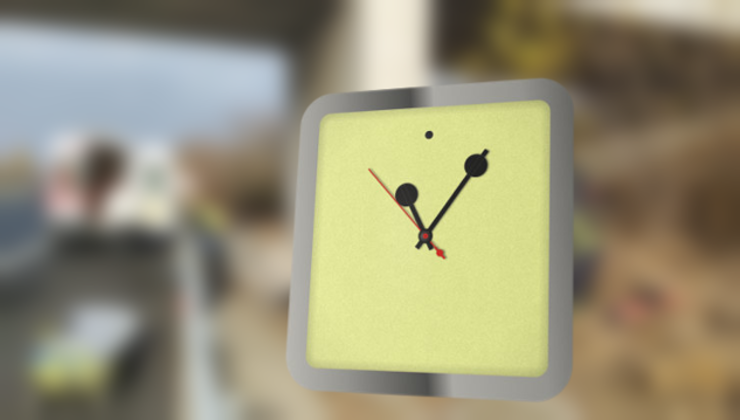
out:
11 h 05 min 53 s
